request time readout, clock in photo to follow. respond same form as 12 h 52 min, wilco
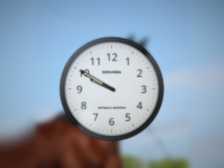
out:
9 h 50 min
